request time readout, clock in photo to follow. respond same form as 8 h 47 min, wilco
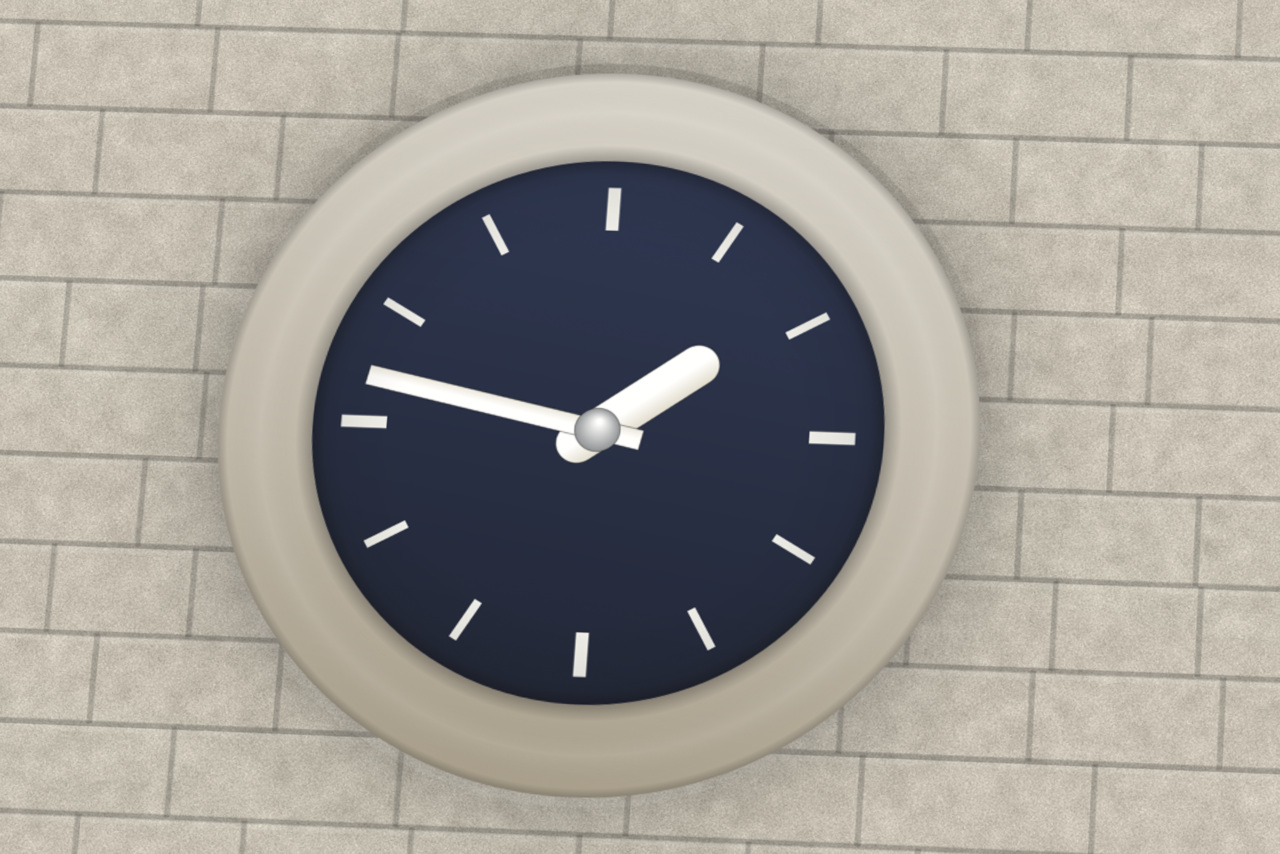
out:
1 h 47 min
